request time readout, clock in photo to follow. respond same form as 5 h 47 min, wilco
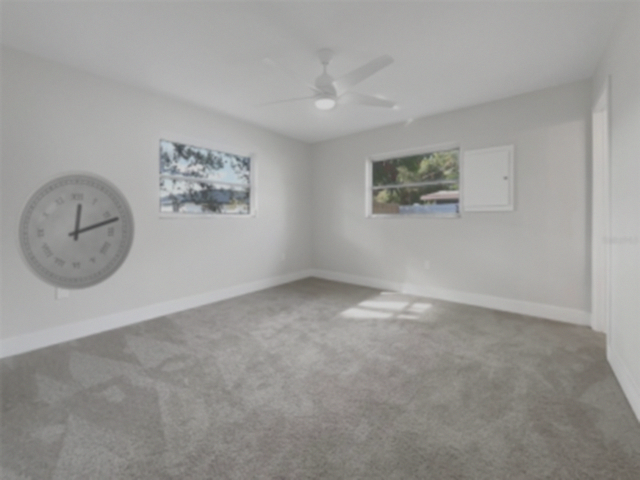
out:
12 h 12 min
